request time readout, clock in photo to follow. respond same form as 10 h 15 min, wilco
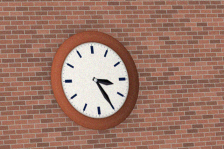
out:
3 h 25 min
